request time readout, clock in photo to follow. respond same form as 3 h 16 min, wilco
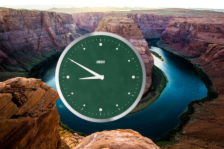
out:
8 h 50 min
